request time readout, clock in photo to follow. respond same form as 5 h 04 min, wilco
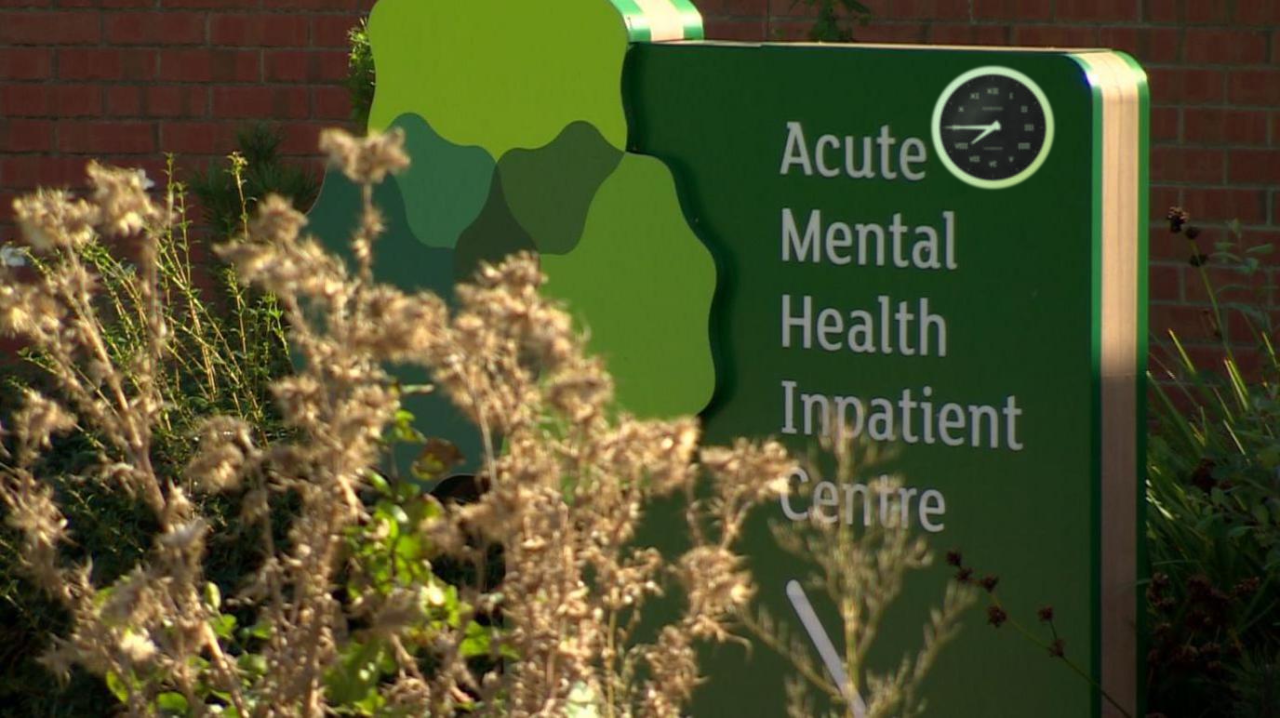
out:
7 h 45 min
